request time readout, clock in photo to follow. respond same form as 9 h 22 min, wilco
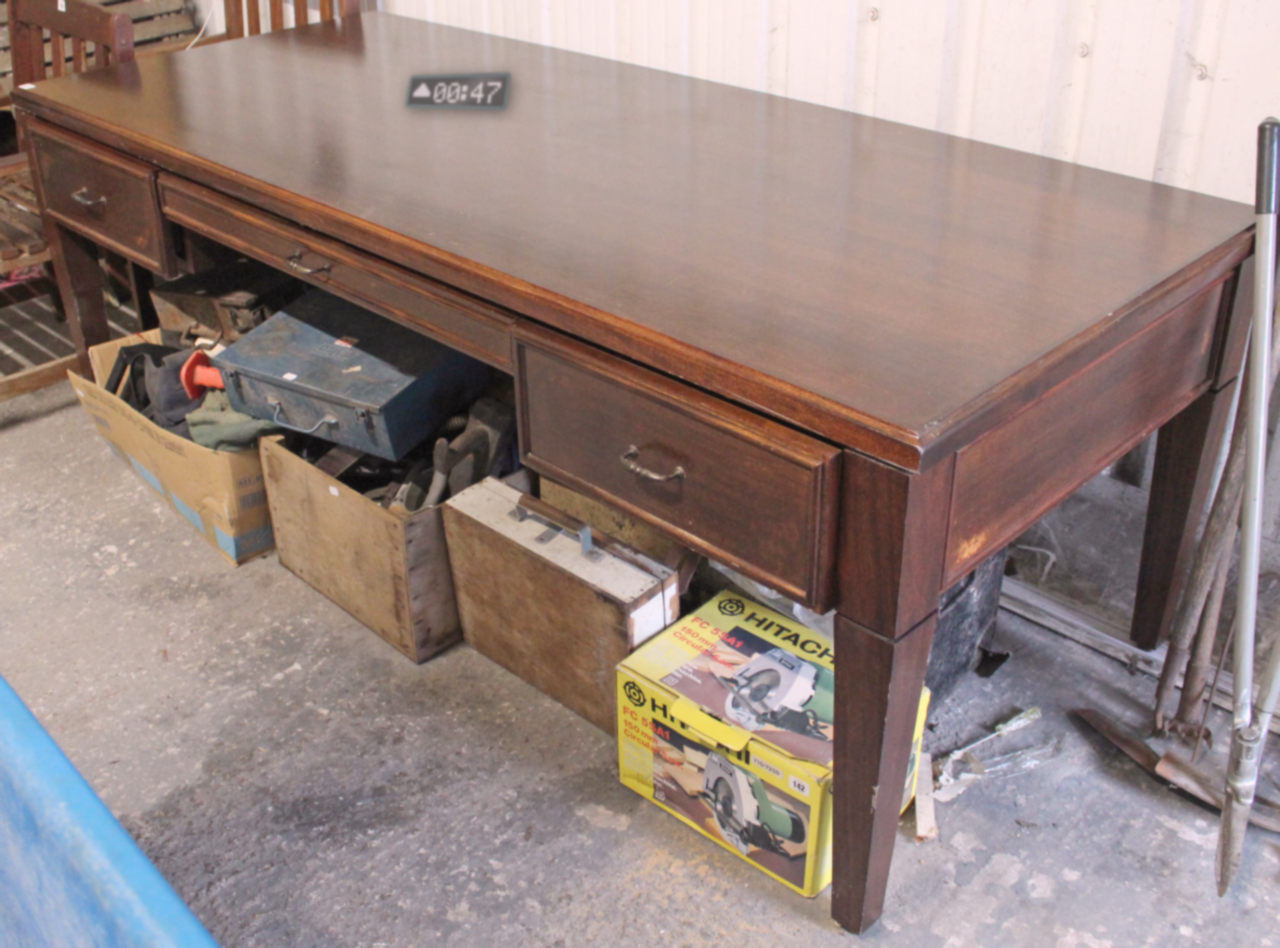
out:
0 h 47 min
